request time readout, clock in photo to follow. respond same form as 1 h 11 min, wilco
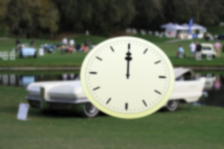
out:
12 h 00 min
